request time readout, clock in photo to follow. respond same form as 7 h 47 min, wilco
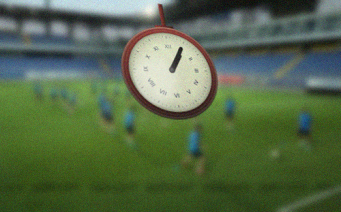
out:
1 h 05 min
